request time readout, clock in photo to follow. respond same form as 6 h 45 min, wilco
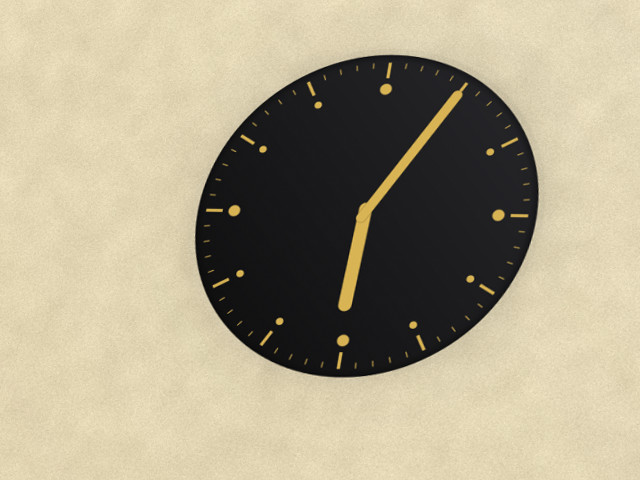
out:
6 h 05 min
